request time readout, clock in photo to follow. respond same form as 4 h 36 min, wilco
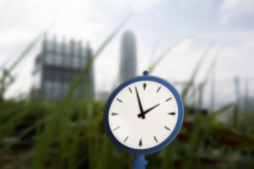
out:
1 h 57 min
